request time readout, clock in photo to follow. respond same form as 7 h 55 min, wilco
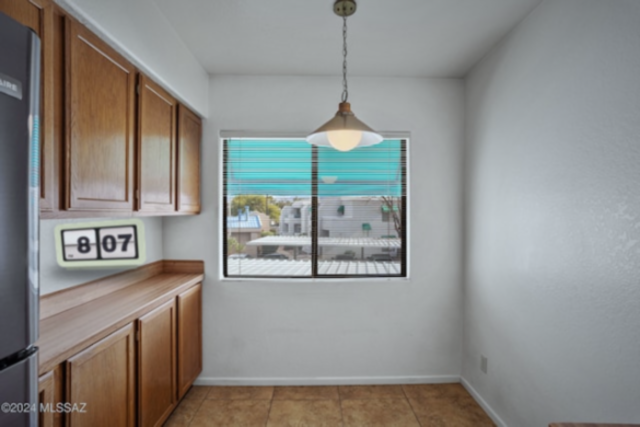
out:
8 h 07 min
